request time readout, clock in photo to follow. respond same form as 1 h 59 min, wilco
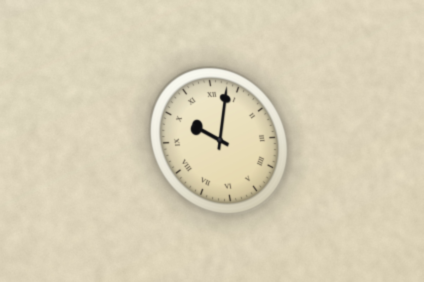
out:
10 h 03 min
